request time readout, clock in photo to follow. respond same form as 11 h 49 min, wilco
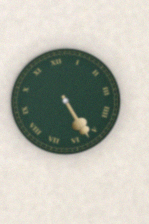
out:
5 h 27 min
